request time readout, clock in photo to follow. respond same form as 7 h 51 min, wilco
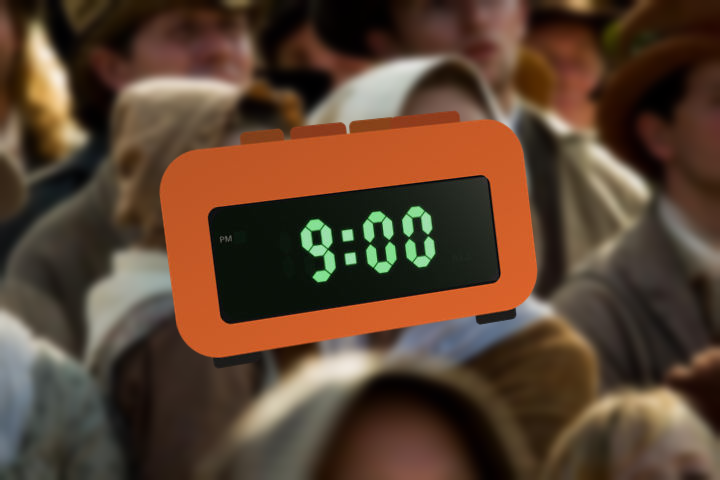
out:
9 h 00 min
